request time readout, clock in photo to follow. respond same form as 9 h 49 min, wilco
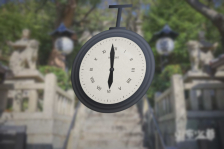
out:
5 h 59 min
